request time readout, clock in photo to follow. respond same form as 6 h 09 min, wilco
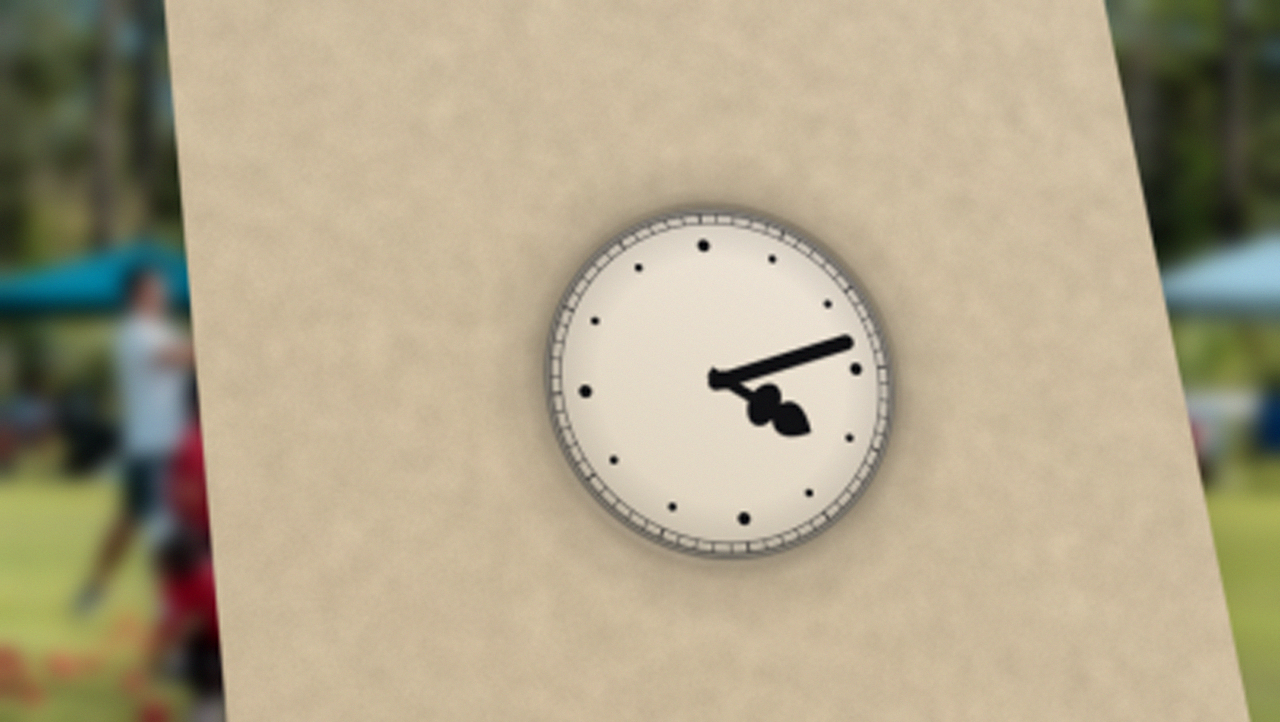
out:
4 h 13 min
